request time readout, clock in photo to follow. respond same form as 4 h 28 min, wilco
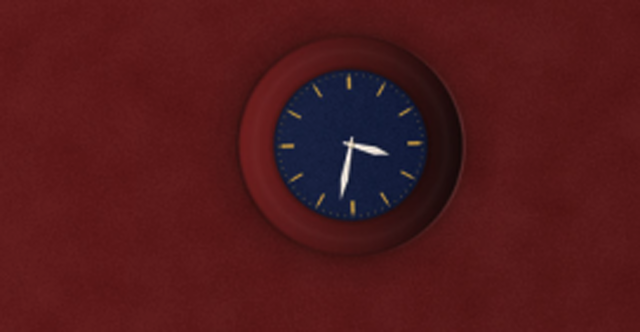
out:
3 h 32 min
